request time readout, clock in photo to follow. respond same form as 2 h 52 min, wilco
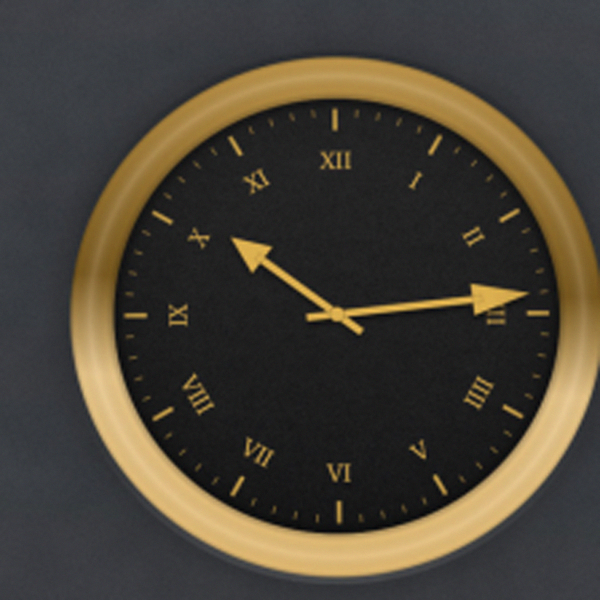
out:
10 h 14 min
